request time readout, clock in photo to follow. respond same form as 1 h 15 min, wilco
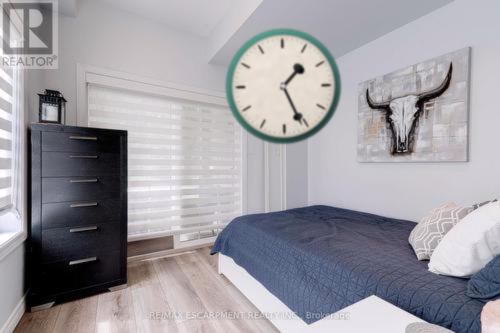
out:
1 h 26 min
